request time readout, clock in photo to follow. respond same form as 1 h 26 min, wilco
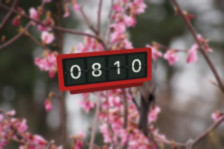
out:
8 h 10 min
